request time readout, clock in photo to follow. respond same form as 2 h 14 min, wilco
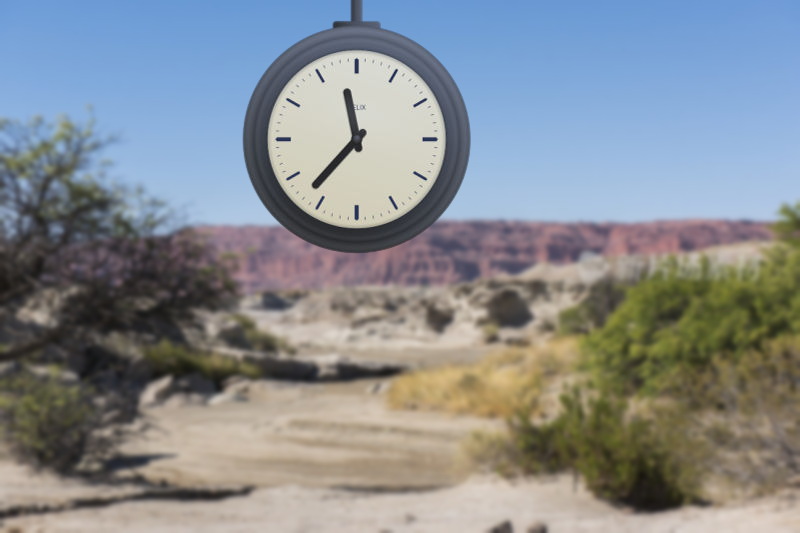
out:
11 h 37 min
